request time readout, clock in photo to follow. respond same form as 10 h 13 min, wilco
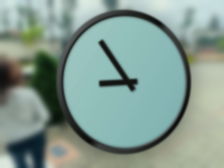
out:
8 h 54 min
